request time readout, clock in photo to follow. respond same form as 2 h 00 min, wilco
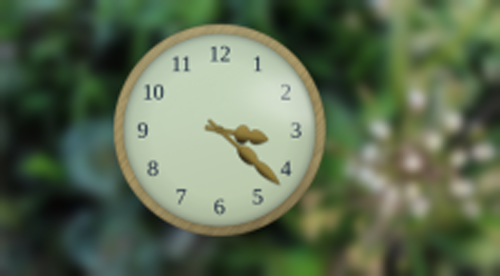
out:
3 h 22 min
